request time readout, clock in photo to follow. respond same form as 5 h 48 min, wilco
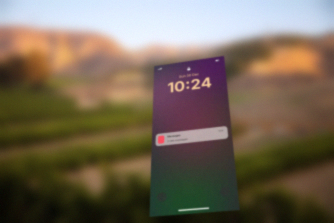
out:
10 h 24 min
